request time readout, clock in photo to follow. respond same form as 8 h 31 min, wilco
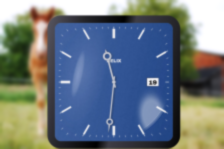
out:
11 h 31 min
